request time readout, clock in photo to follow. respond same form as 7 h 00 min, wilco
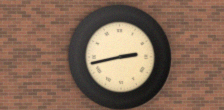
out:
2 h 43 min
